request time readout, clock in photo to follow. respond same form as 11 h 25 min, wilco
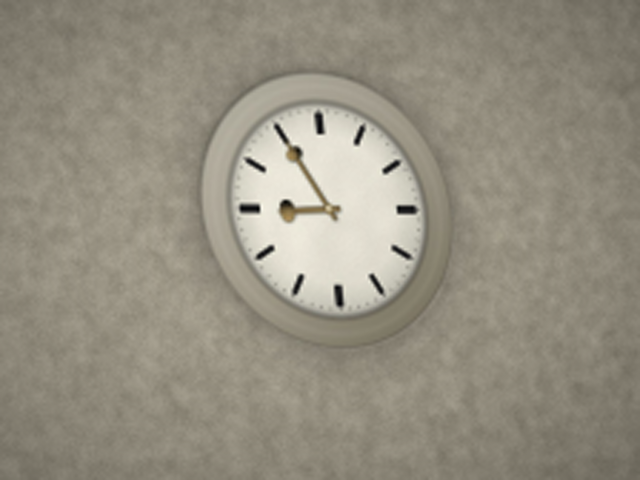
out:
8 h 55 min
